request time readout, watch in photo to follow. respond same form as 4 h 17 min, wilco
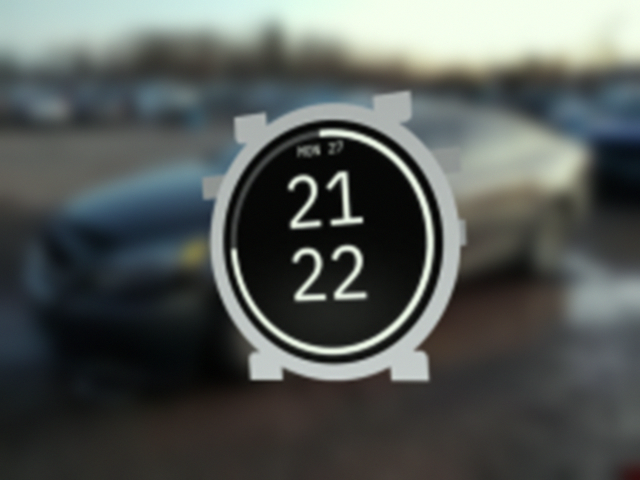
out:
21 h 22 min
